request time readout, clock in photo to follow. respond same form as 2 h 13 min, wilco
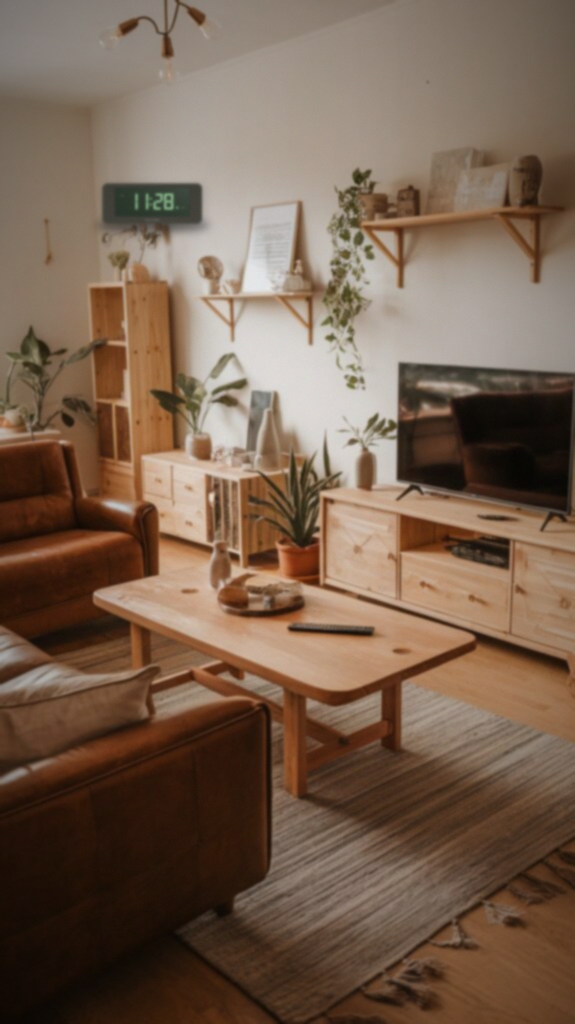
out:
11 h 28 min
